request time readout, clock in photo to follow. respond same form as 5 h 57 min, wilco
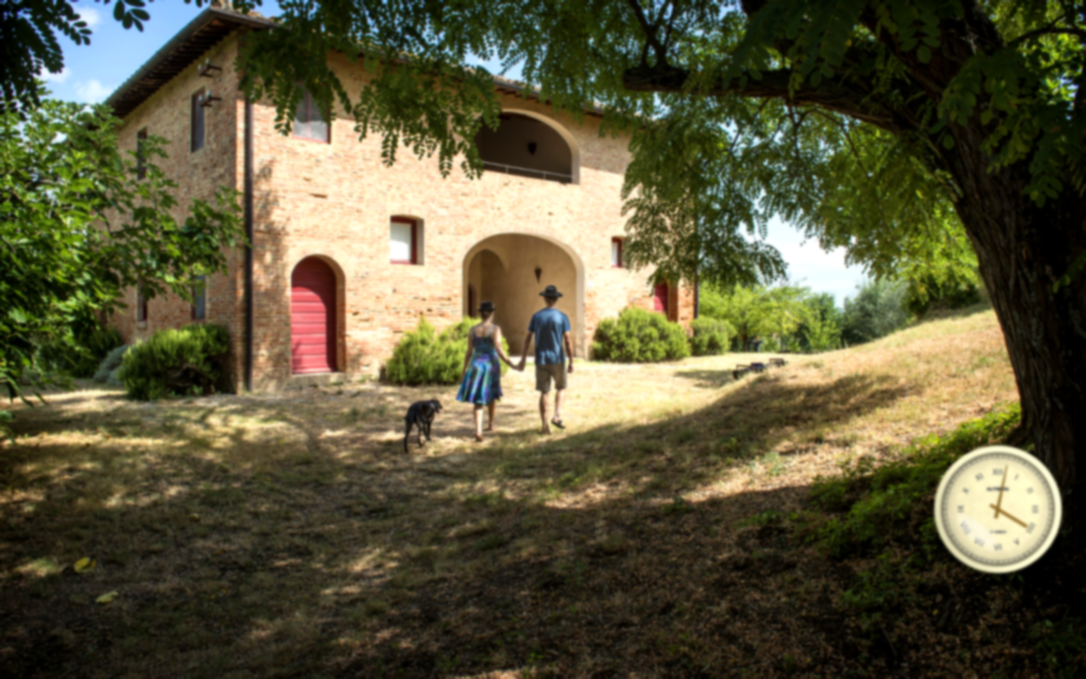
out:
4 h 02 min
